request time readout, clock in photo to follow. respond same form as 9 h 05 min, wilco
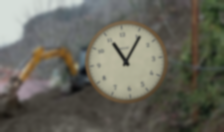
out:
11 h 06 min
